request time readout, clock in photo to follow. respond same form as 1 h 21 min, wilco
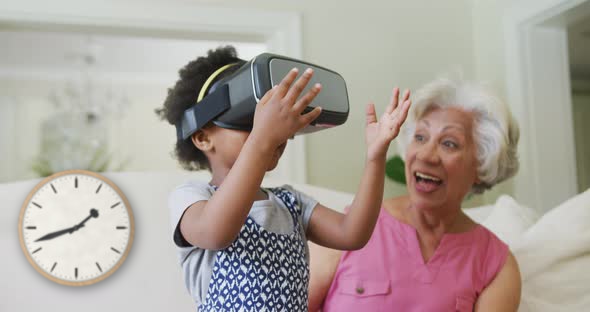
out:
1 h 42 min
